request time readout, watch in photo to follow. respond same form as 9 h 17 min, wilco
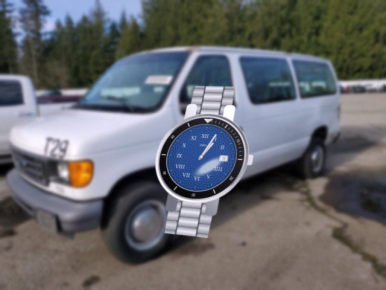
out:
1 h 04 min
